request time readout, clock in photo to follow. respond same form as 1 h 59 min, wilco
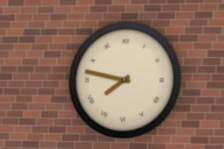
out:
7 h 47 min
